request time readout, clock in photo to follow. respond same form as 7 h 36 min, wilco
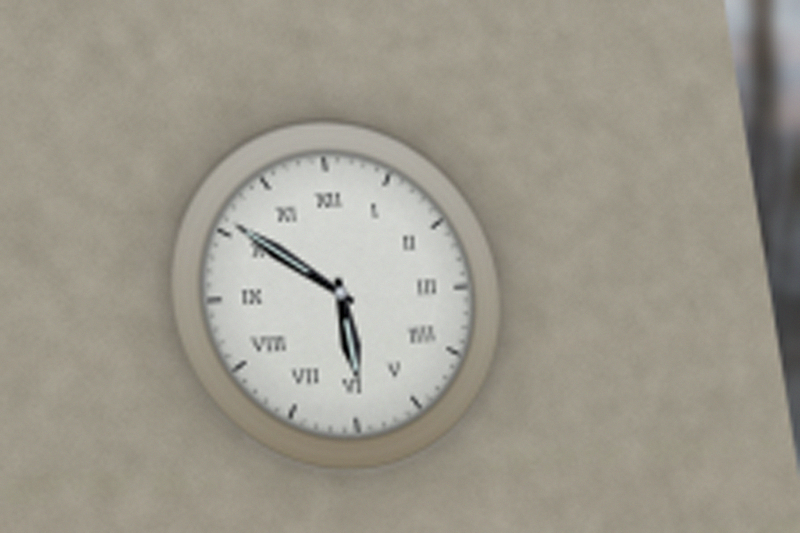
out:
5 h 51 min
